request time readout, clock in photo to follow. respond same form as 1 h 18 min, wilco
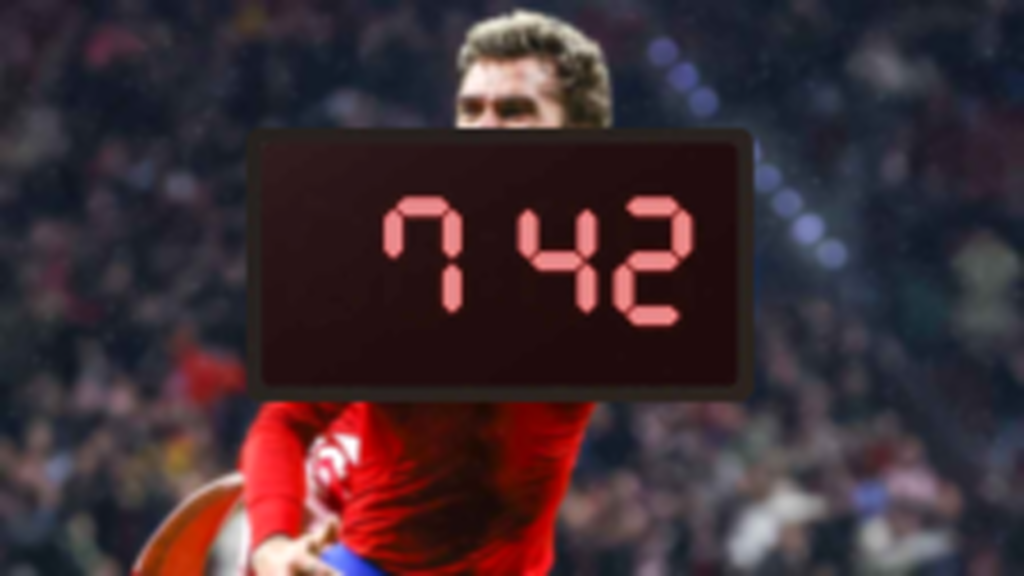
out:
7 h 42 min
